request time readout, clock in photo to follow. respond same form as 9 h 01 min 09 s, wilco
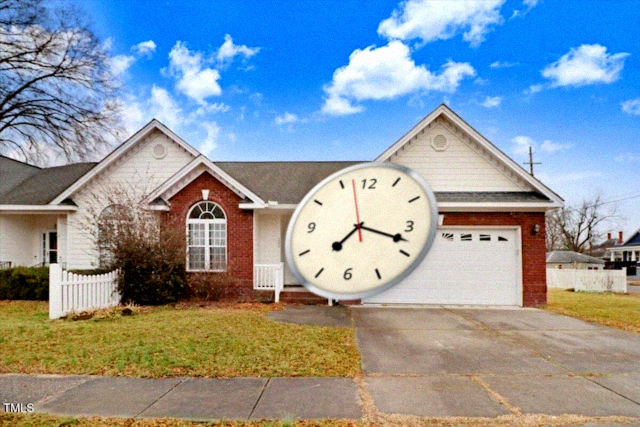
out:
7 h 17 min 57 s
